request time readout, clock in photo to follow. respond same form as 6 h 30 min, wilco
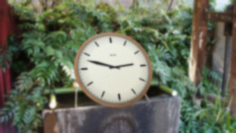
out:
2 h 48 min
